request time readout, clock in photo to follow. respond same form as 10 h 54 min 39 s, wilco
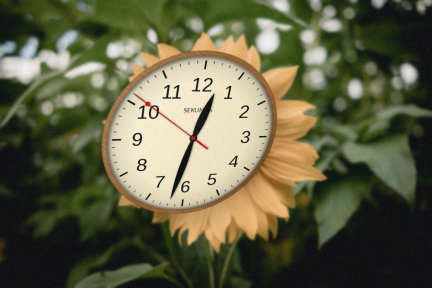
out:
12 h 31 min 51 s
